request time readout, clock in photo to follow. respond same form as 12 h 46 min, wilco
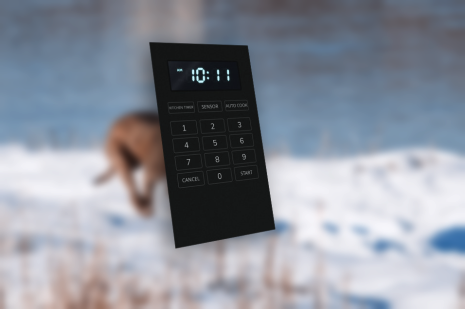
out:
10 h 11 min
